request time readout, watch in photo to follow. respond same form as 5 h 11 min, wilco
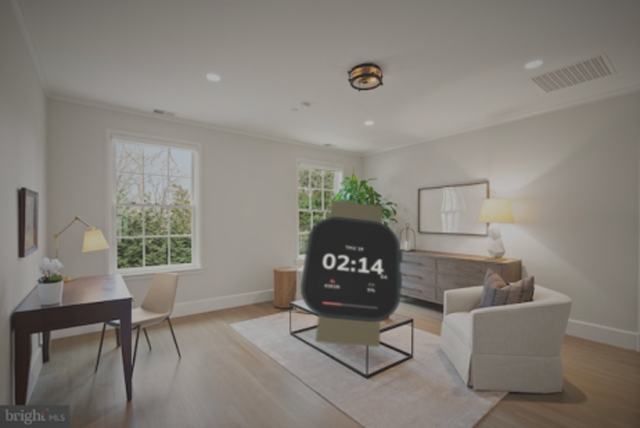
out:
2 h 14 min
